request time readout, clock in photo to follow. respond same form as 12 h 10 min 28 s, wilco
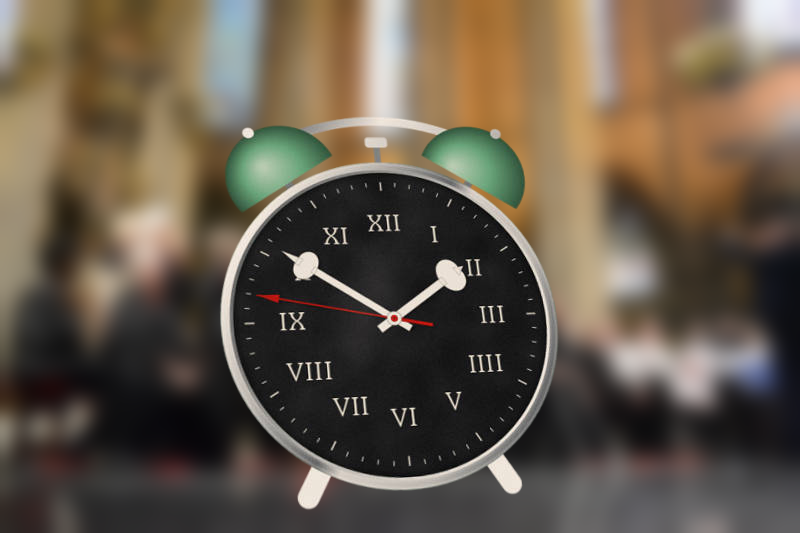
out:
1 h 50 min 47 s
